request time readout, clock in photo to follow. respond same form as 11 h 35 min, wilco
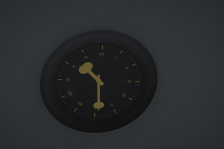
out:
10 h 29 min
